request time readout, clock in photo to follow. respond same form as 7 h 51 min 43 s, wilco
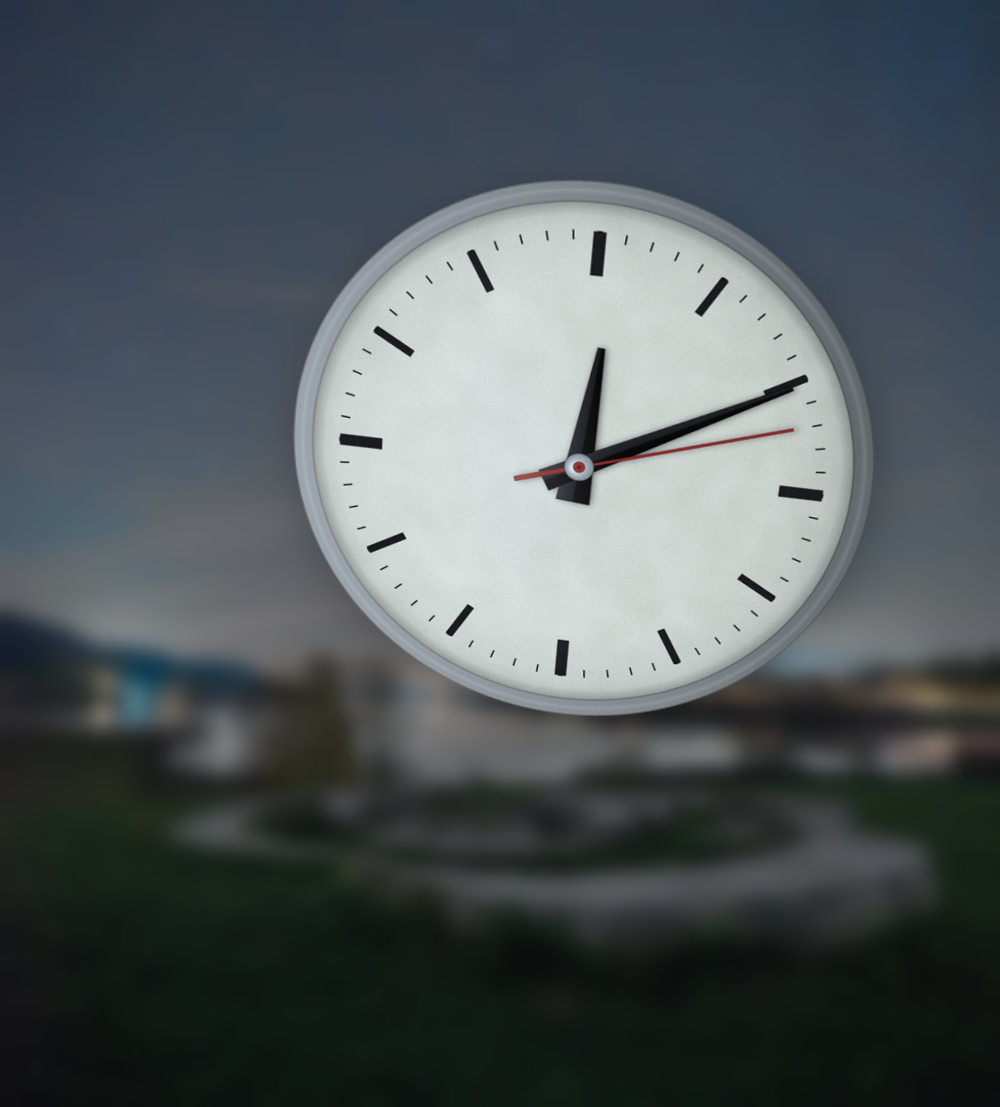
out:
12 h 10 min 12 s
